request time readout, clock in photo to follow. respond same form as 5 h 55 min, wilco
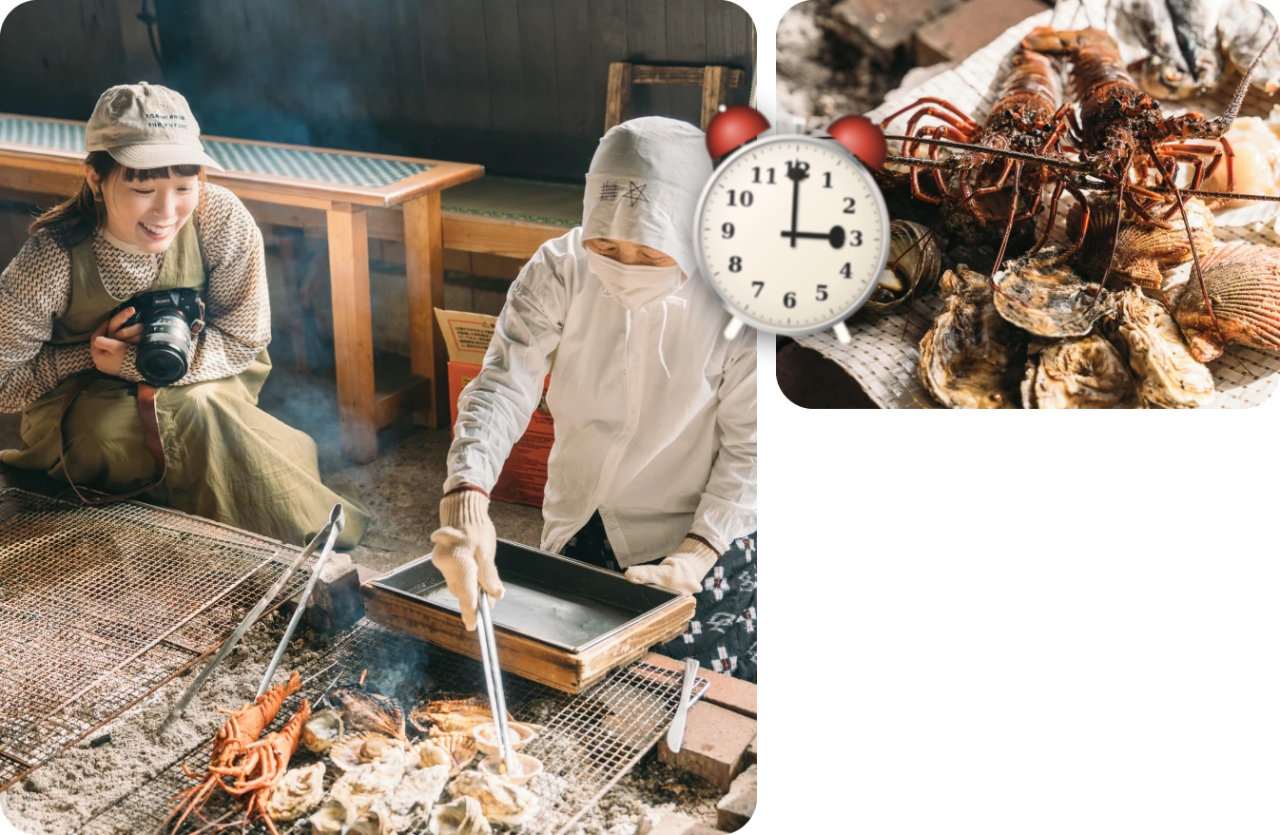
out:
3 h 00 min
